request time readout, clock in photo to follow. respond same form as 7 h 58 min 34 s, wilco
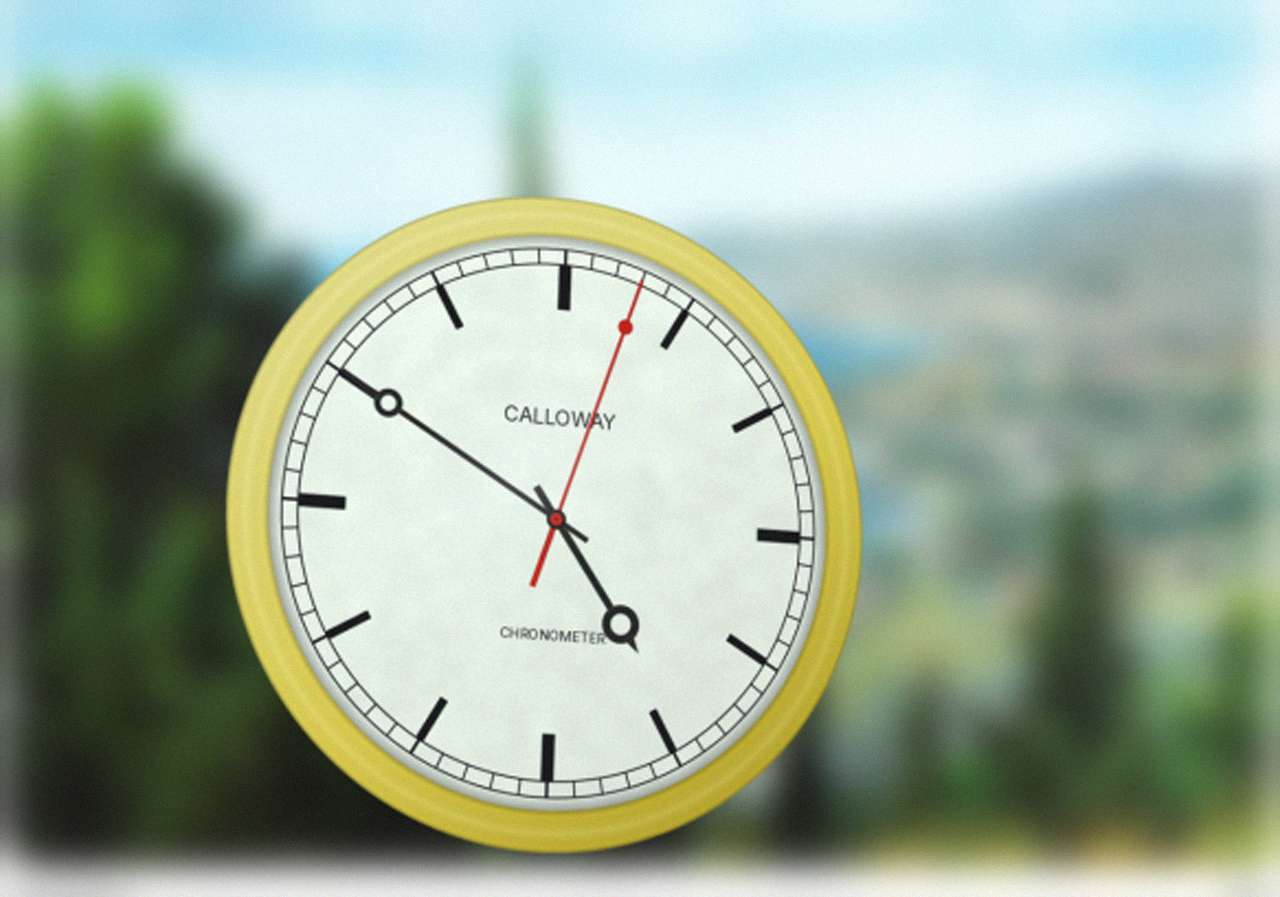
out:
4 h 50 min 03 s
